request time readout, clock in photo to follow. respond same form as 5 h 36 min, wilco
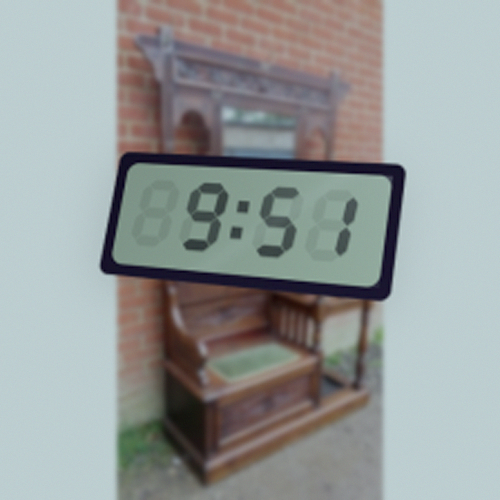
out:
9 h 51 min
